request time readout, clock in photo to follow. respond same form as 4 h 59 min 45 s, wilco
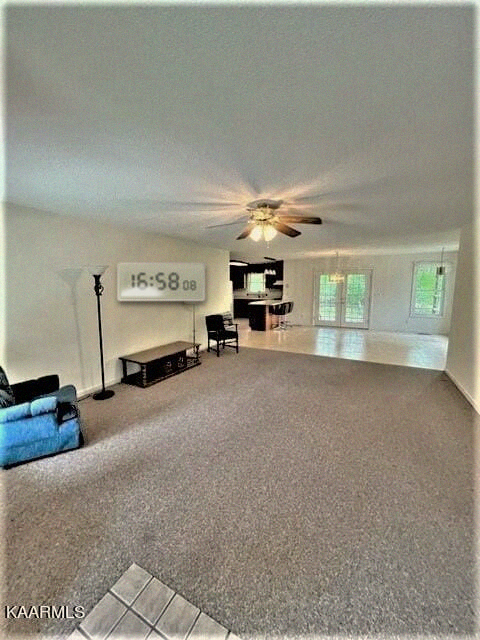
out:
16 h 58 min 08 s
